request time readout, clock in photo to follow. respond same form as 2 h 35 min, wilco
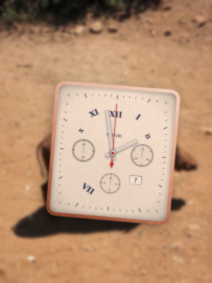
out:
1 h 58 min
